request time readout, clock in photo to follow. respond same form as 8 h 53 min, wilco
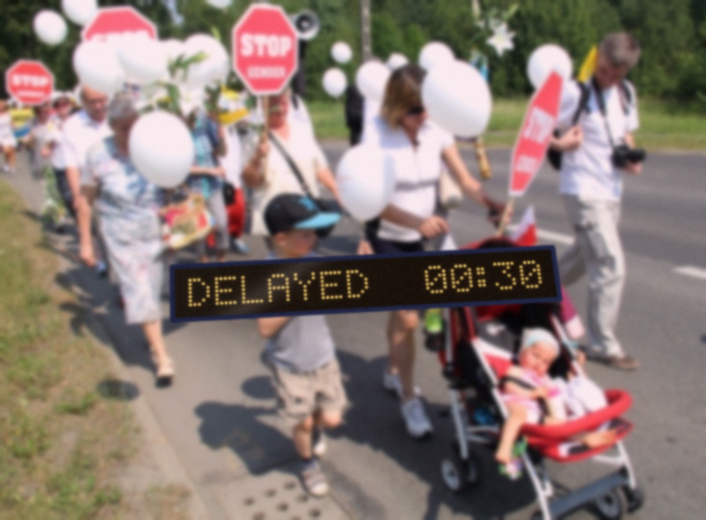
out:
0 h 30 min
